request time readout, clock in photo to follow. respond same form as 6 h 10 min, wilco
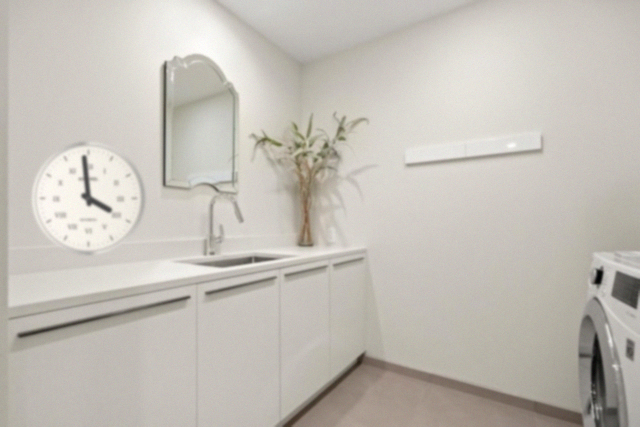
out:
3 h 59 min
